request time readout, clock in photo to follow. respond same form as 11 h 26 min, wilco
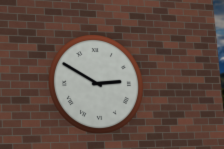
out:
2 h 50 min
